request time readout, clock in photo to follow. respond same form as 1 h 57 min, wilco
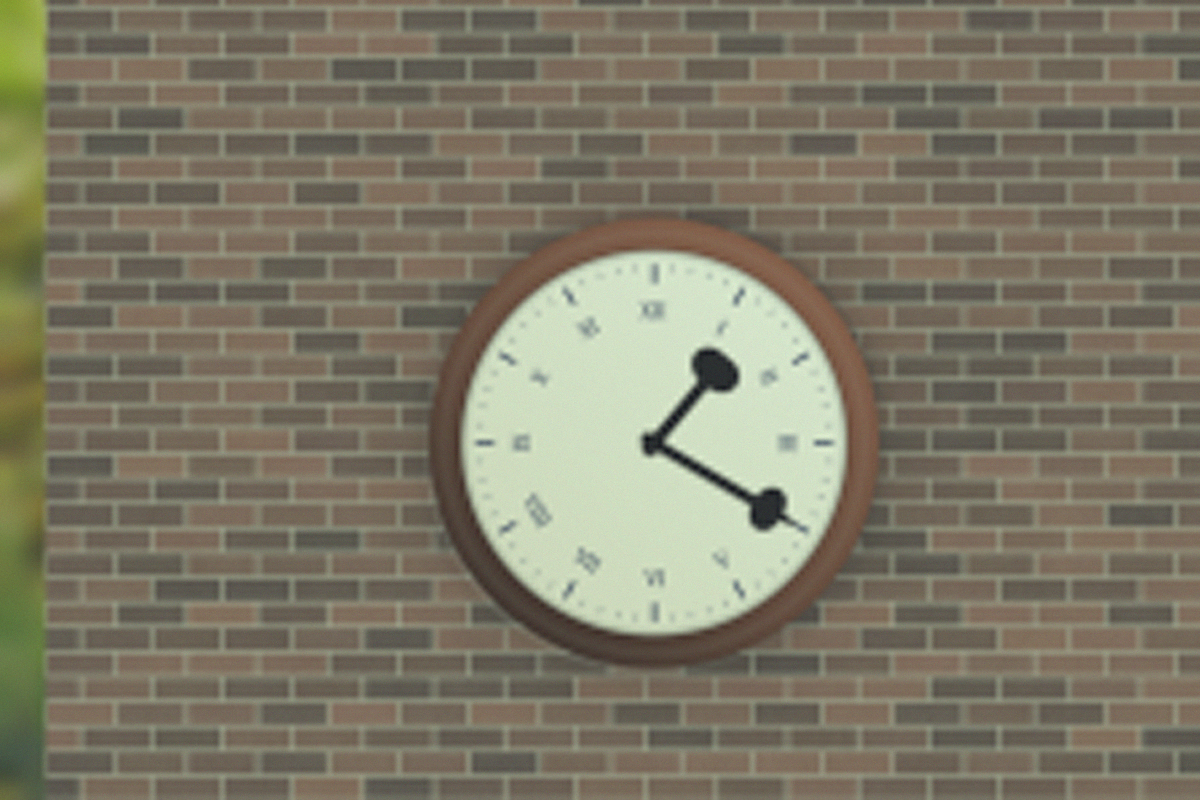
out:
1 h 20 min
